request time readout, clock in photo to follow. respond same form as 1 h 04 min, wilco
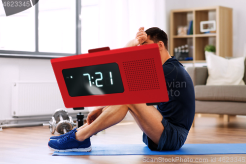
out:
7 h 21 min
